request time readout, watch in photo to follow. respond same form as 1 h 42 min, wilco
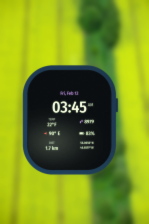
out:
3 h 45 min
